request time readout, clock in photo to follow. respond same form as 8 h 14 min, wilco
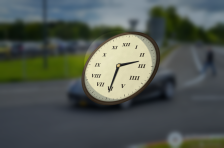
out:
2 h 30 min
